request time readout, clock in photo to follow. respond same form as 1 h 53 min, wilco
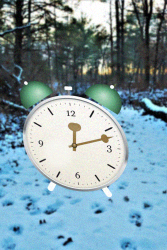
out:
12 h 12 min
